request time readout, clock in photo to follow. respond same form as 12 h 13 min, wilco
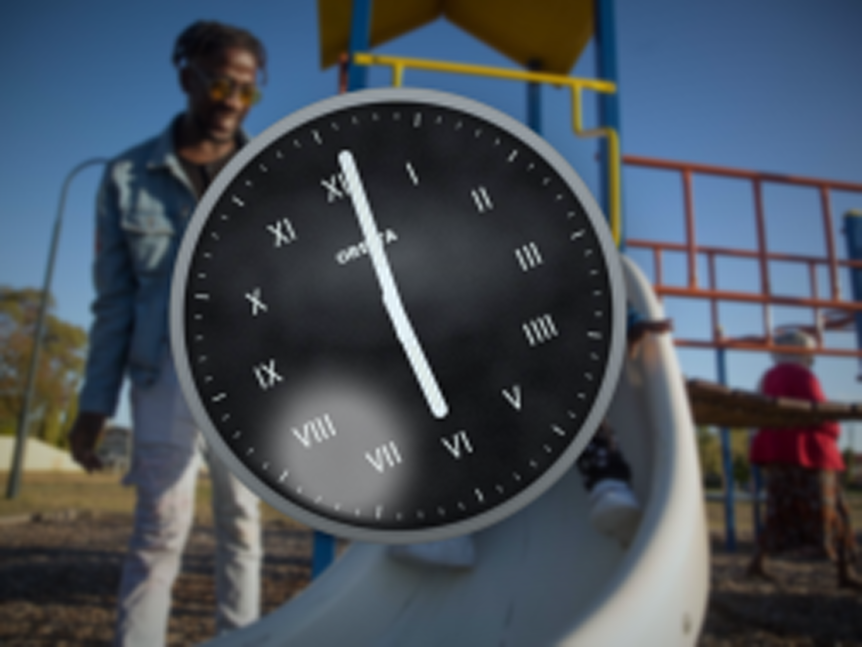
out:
6 h 01 min
